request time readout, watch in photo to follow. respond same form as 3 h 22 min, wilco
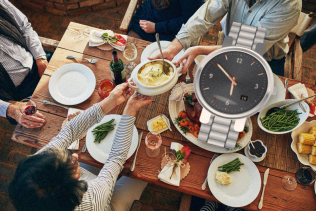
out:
5 h 51 min
